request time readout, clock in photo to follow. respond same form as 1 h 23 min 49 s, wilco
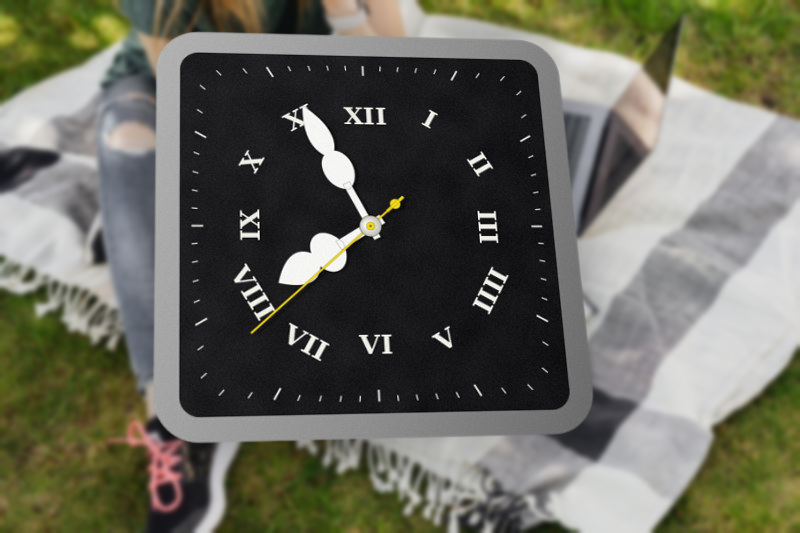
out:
7 h 55 min 38 s
